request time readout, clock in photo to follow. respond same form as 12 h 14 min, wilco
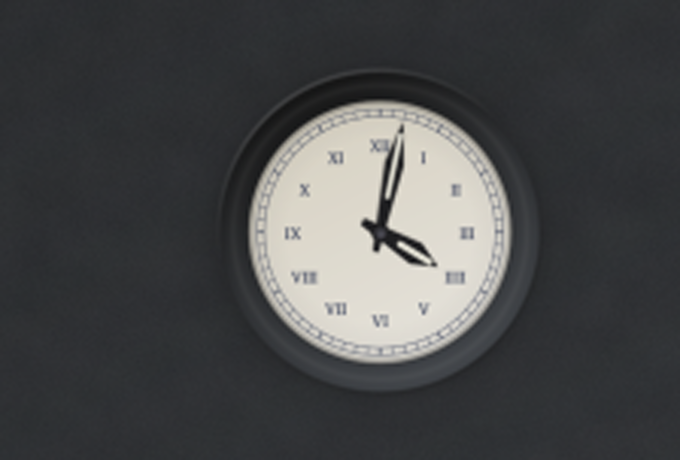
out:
4 h 02 min
